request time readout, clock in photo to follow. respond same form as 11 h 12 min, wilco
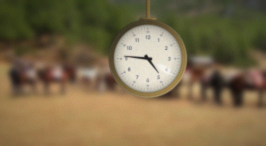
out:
4 h 46 min
